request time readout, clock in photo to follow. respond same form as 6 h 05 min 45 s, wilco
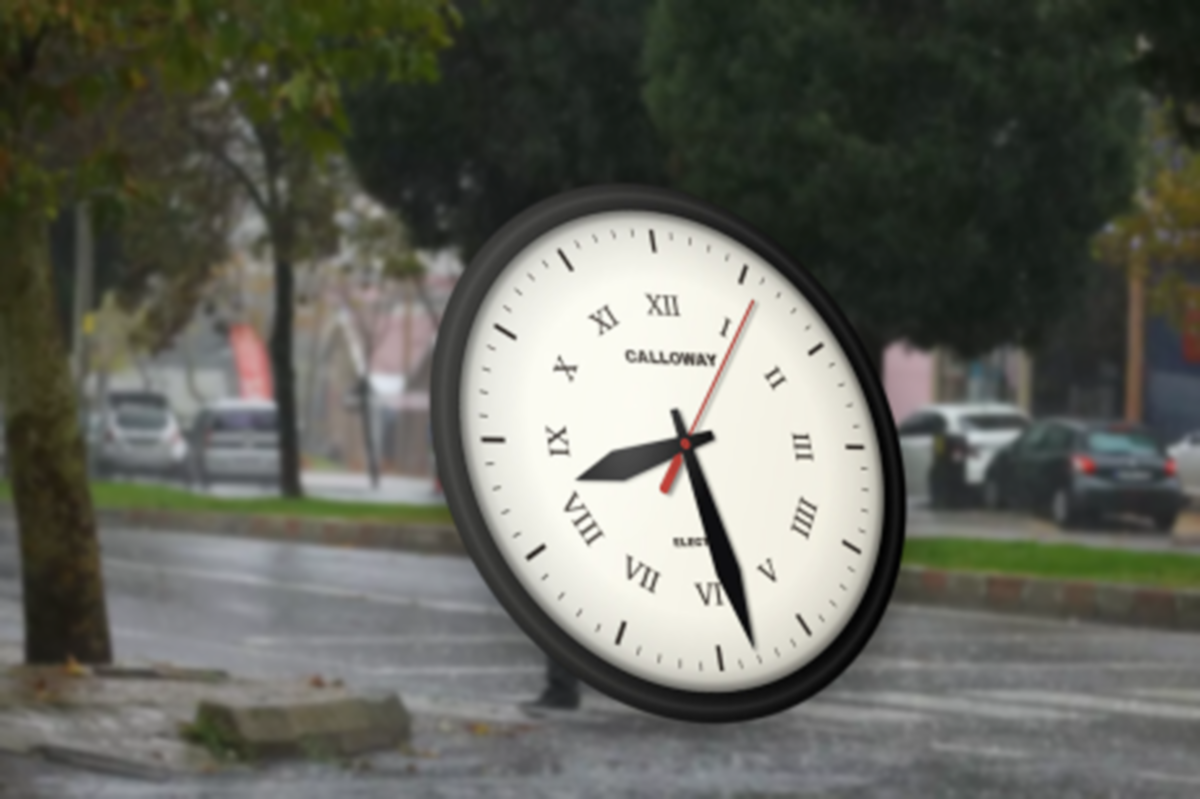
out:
8 h 28 min 06 s
